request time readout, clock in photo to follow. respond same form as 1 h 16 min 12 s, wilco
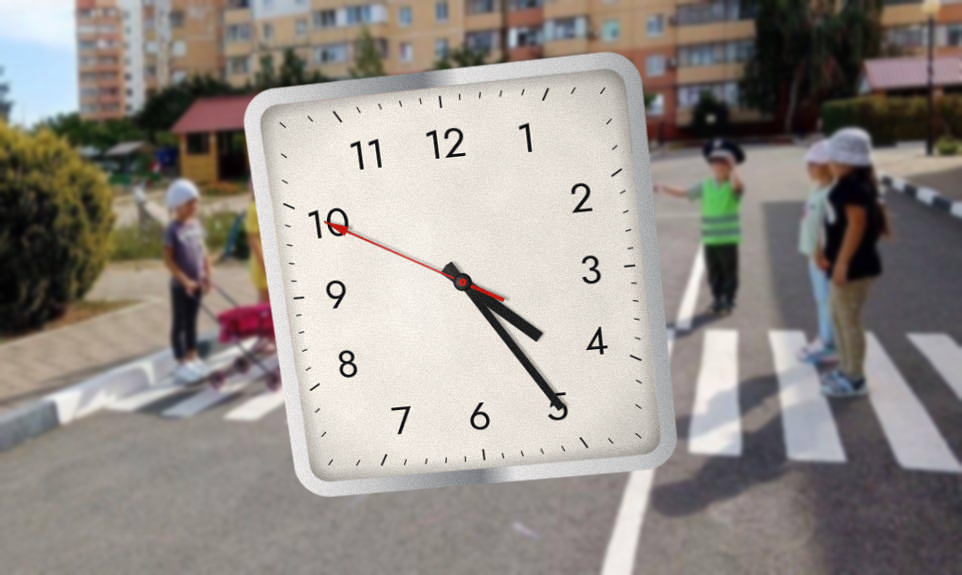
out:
4 h 24 min 50 s
